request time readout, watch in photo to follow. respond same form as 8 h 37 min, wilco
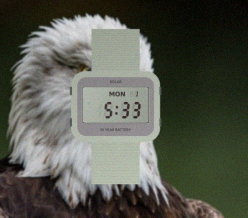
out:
5 h 33 min
